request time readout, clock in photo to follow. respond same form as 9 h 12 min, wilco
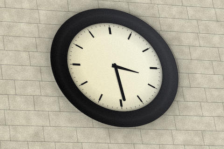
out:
3 h 29 min
